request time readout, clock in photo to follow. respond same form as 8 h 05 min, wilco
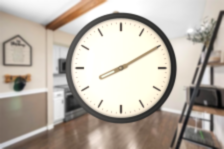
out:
8 h 10 min
